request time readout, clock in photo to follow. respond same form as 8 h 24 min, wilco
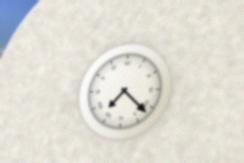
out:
7 h 22 min
